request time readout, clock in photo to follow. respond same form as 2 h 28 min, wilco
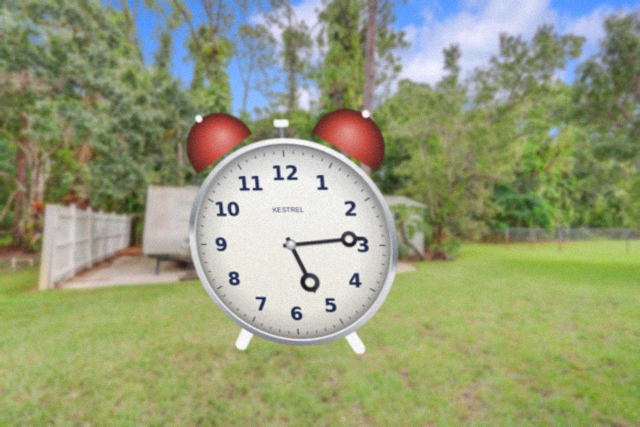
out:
5 h 14 min
